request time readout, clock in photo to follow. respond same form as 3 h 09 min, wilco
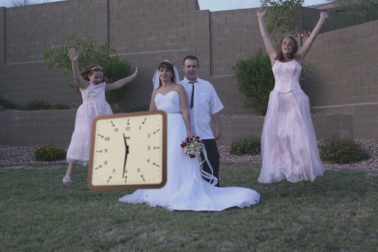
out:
11 h 31 min
